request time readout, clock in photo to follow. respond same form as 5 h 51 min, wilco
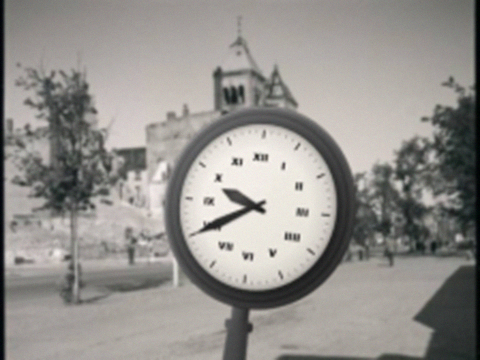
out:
9 h 40 min
